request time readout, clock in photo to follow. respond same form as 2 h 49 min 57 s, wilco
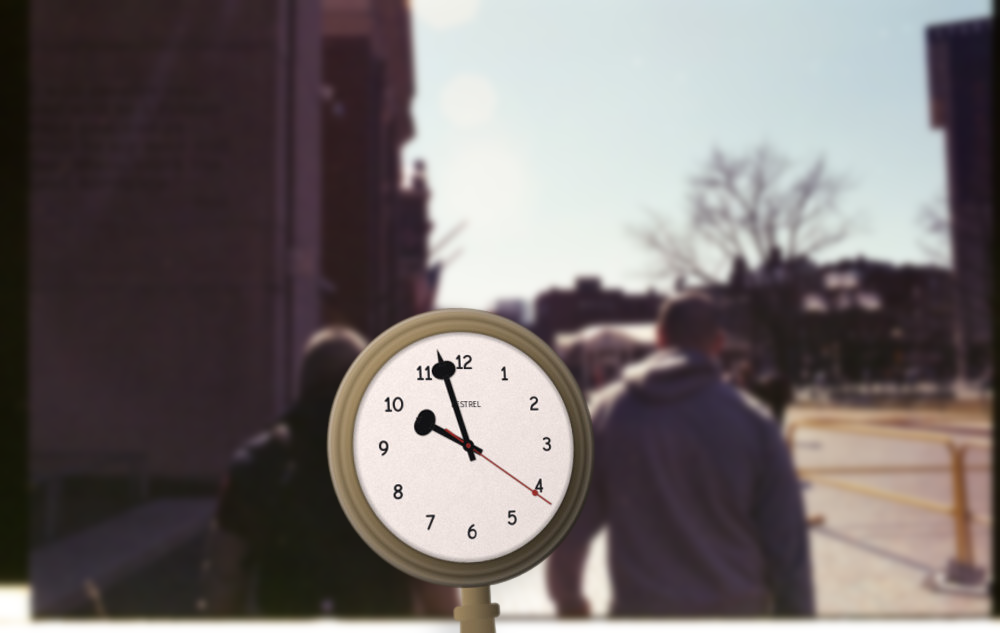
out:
9 h 57 min 21 s
